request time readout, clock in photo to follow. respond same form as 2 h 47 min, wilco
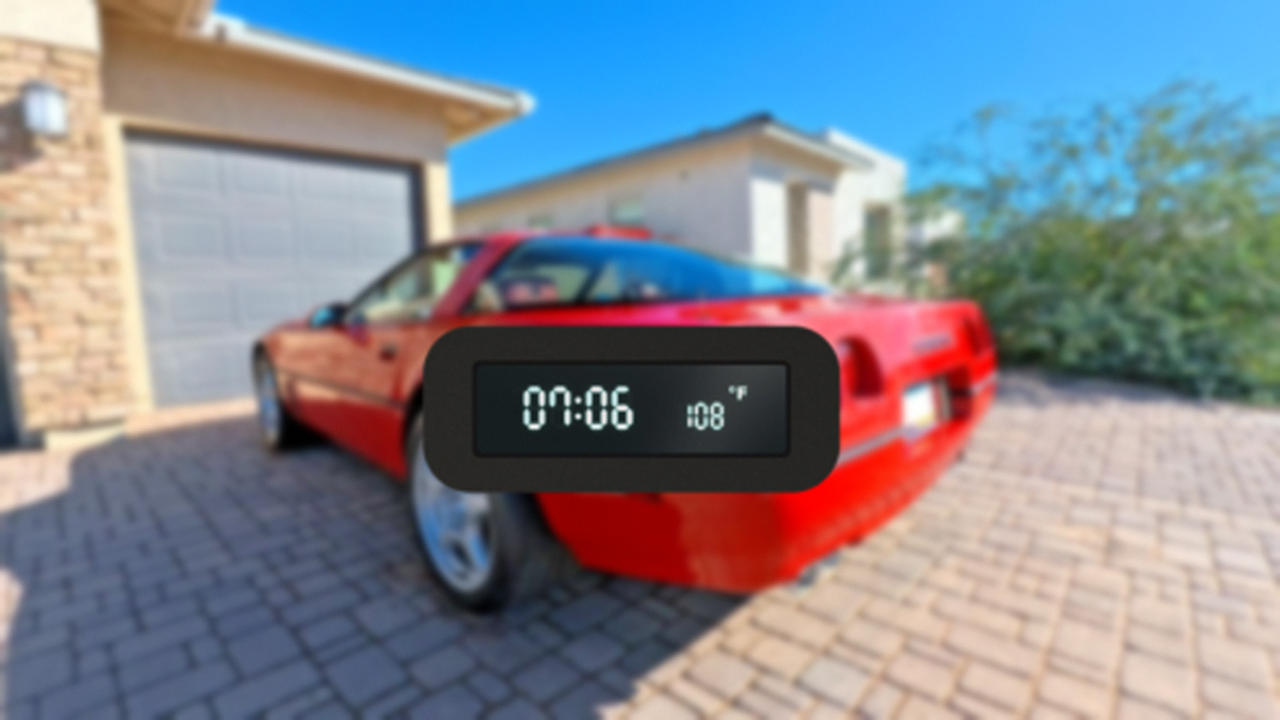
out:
7 h 06 min
